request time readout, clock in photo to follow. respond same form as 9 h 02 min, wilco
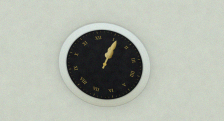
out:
1 h 06 min
